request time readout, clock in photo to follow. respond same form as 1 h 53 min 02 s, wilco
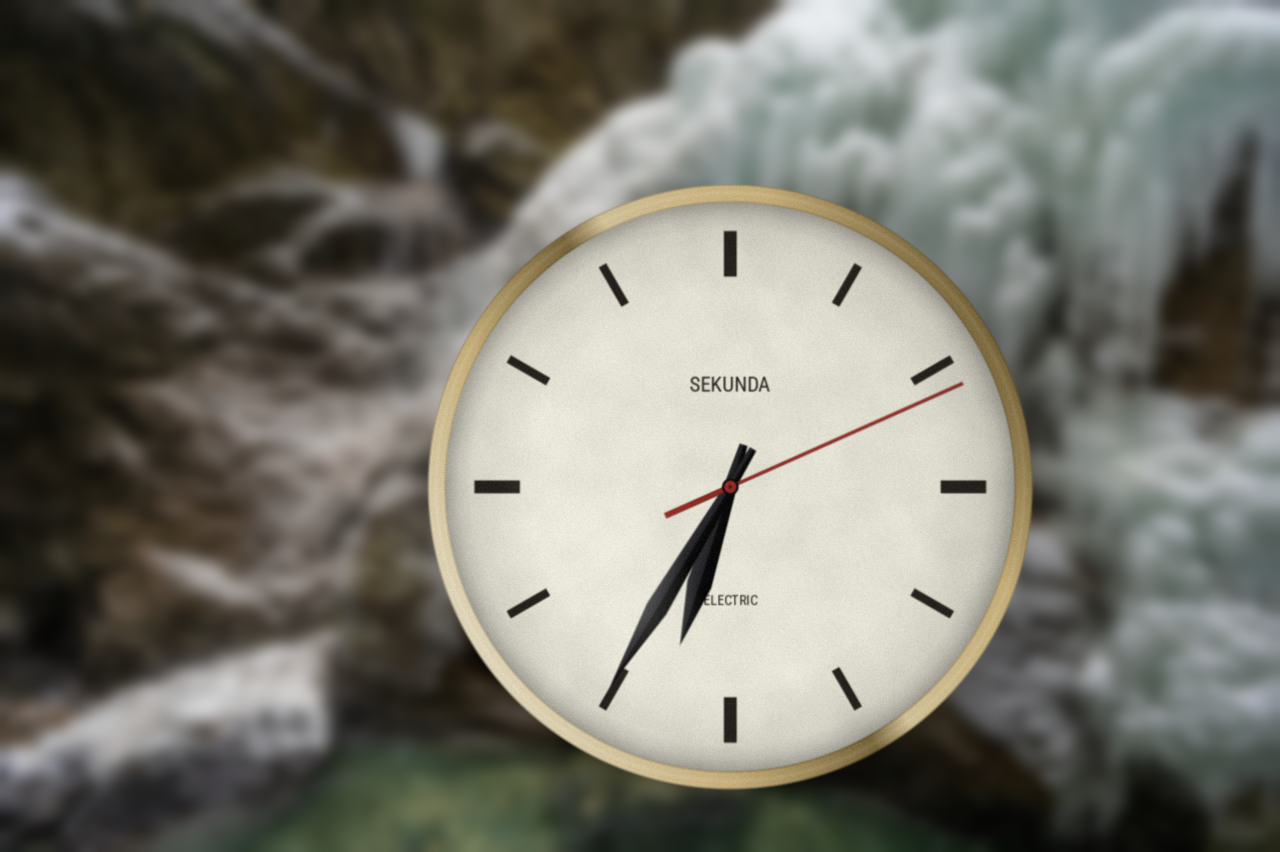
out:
6 h 35 min 11 s
